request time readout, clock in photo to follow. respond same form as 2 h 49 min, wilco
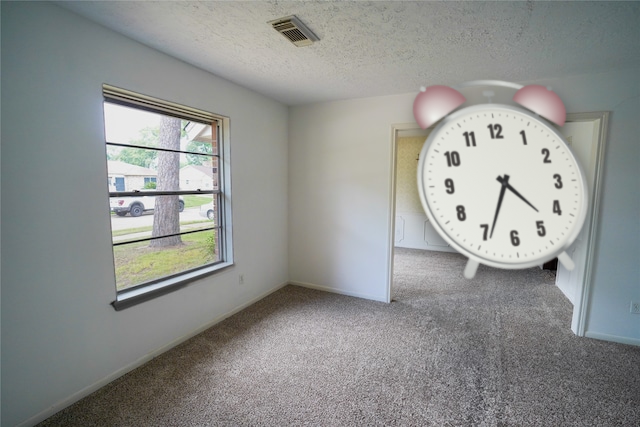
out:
4 h 34 min
